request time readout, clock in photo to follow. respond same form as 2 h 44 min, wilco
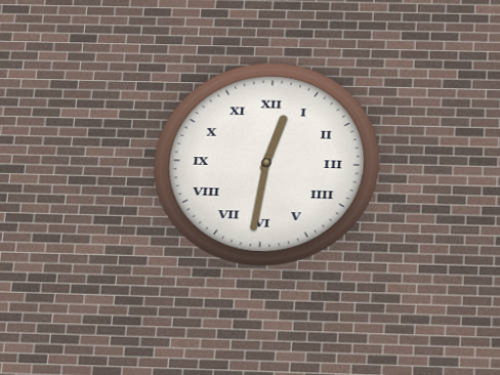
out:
12 h 31 min
